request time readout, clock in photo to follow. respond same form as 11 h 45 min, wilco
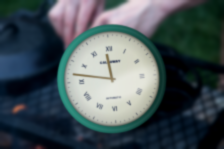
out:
11 h 47 min
